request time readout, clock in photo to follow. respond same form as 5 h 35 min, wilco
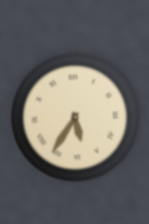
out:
5 h 36 min
